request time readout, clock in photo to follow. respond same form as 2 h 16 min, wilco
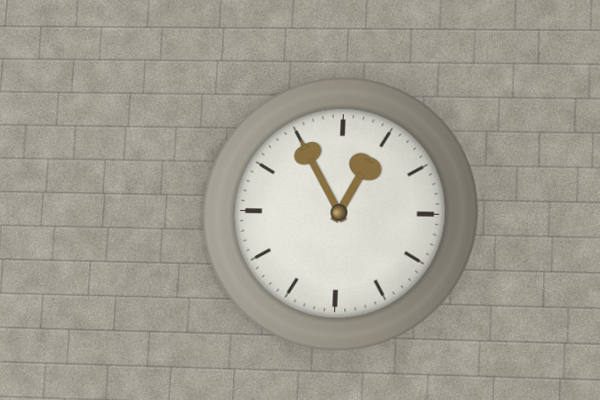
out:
12 h 55 min
